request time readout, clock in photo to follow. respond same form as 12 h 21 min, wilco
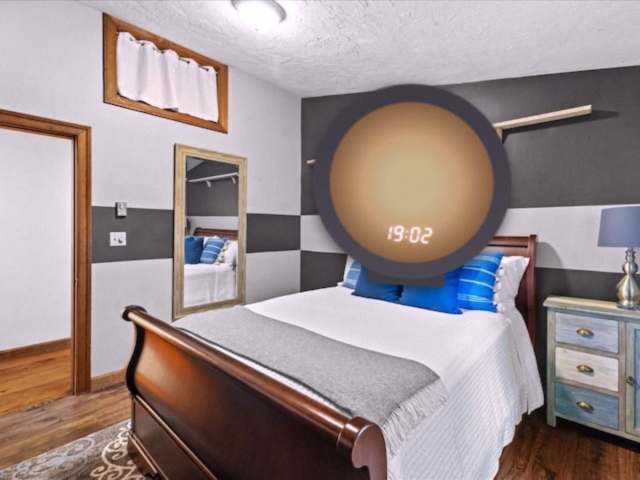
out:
19 h 02 min
